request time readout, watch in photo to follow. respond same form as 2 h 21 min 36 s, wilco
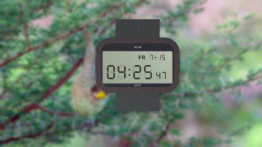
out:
4 h 25 min 47 s
